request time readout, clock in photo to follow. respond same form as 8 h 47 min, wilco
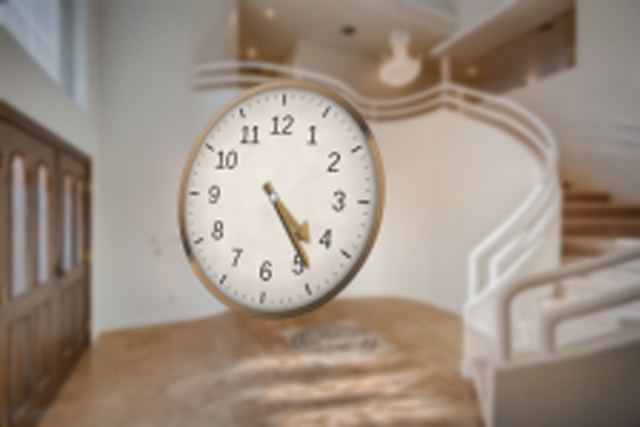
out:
4 h 24 min
